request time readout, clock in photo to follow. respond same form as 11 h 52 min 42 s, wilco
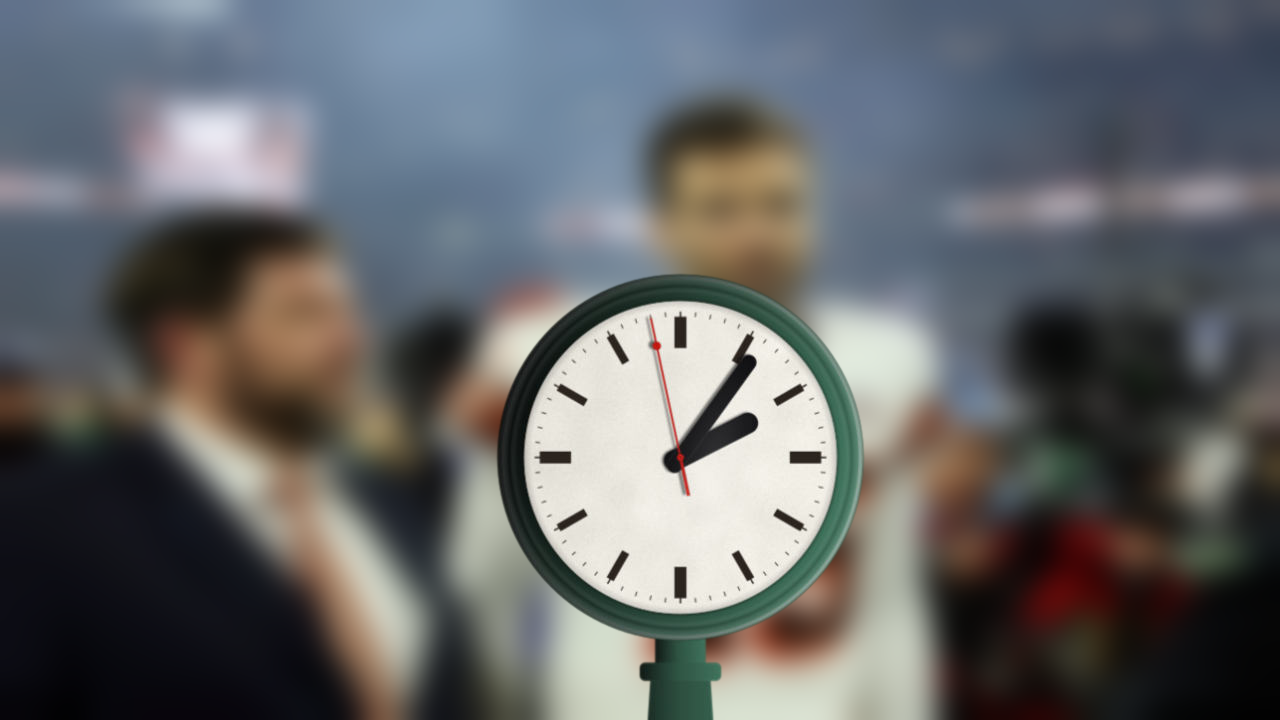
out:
2 h 05 min 58 s
